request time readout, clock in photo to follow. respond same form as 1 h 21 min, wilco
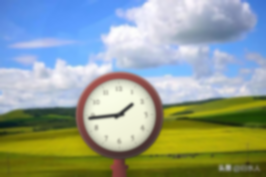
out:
1 h 44 min
